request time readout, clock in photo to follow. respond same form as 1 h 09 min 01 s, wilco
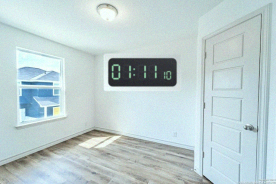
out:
1 h 11 min 10 s
